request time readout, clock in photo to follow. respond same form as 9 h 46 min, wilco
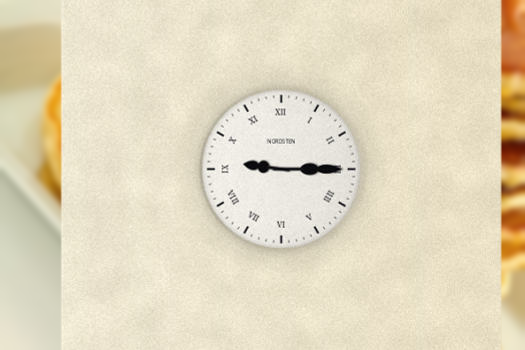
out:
9 h 15 min
